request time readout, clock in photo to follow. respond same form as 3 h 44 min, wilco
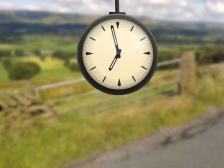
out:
6 h 58 min
